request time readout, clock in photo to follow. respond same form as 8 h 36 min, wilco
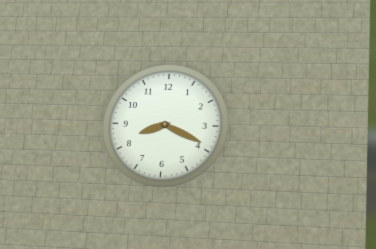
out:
8 h 19 min
